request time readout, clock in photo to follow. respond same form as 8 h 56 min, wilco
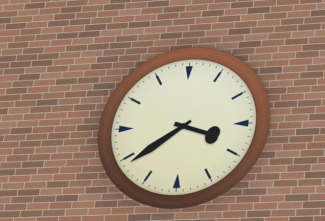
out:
3 h 39 min
